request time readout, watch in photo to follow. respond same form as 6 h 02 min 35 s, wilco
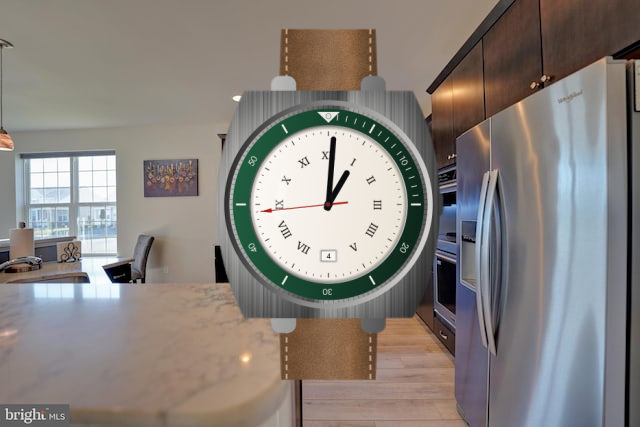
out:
1 h 00 min 44 s
